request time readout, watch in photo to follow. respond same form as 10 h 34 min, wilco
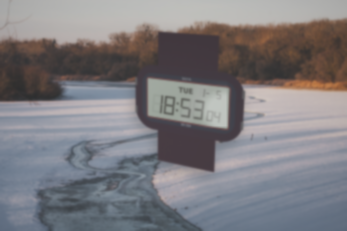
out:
18 h 53 min
